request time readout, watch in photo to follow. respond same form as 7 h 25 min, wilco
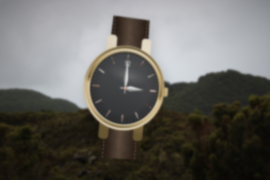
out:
3 h 00 min
